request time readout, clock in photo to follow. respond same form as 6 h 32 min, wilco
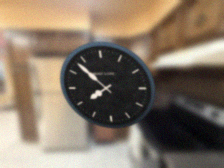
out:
7 h 53 min
